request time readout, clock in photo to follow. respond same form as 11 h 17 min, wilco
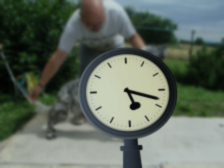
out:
5 h 18 min
